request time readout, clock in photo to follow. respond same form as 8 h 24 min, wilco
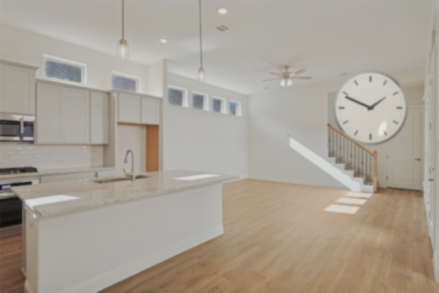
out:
1 h 49 min
